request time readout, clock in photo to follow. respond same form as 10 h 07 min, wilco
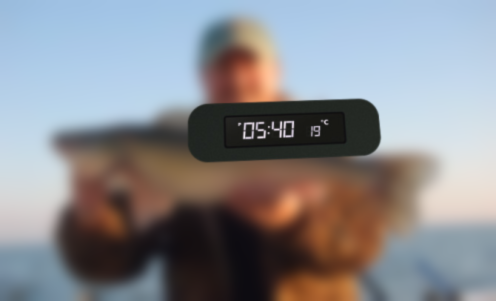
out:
5 h 40 min
